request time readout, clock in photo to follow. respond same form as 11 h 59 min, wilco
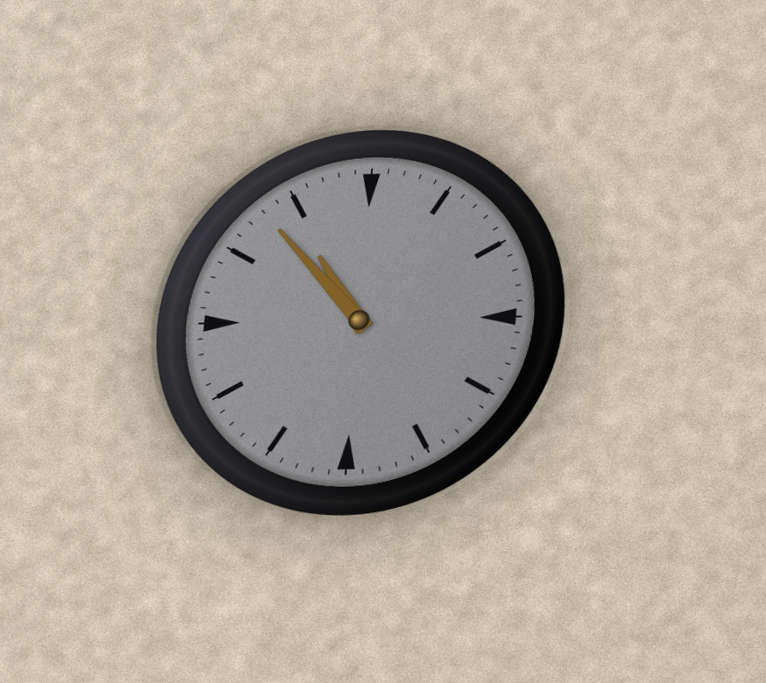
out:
10 h 53 min
